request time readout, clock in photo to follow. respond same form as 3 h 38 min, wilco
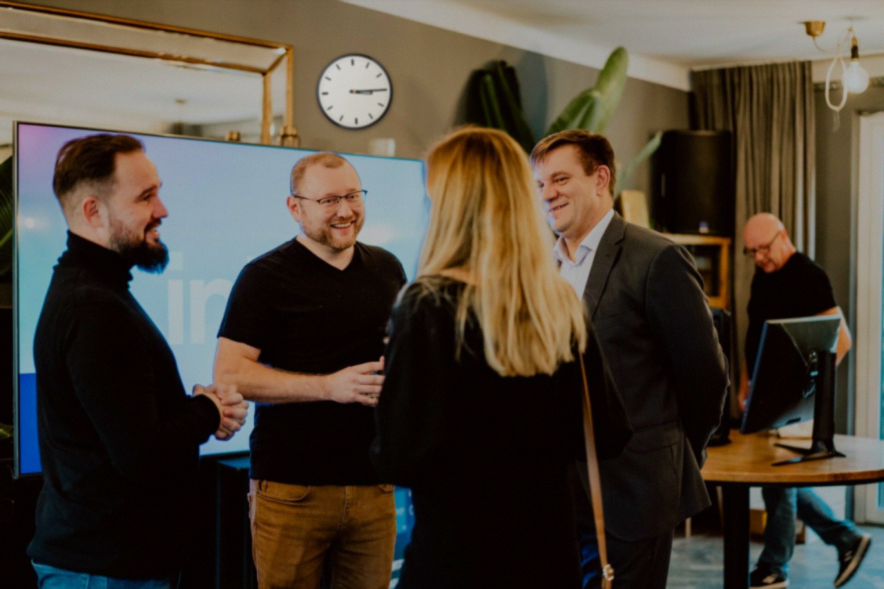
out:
3 h 15 min
